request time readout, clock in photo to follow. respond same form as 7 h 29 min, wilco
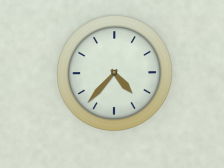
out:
4 h 37 min
